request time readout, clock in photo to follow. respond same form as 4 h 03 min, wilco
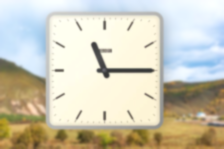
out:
11 h 15 min
